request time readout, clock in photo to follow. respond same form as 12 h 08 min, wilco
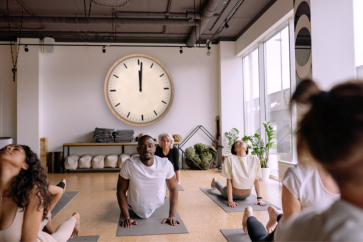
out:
12 h 01 min
